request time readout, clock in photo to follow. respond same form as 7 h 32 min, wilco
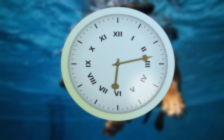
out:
6 h 13 min
